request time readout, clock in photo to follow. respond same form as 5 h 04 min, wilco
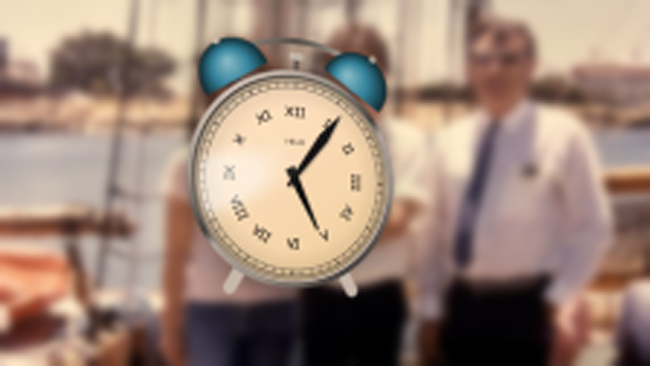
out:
5 h 06 min
